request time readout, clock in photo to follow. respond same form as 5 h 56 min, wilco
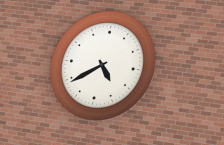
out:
4 h 39 min
